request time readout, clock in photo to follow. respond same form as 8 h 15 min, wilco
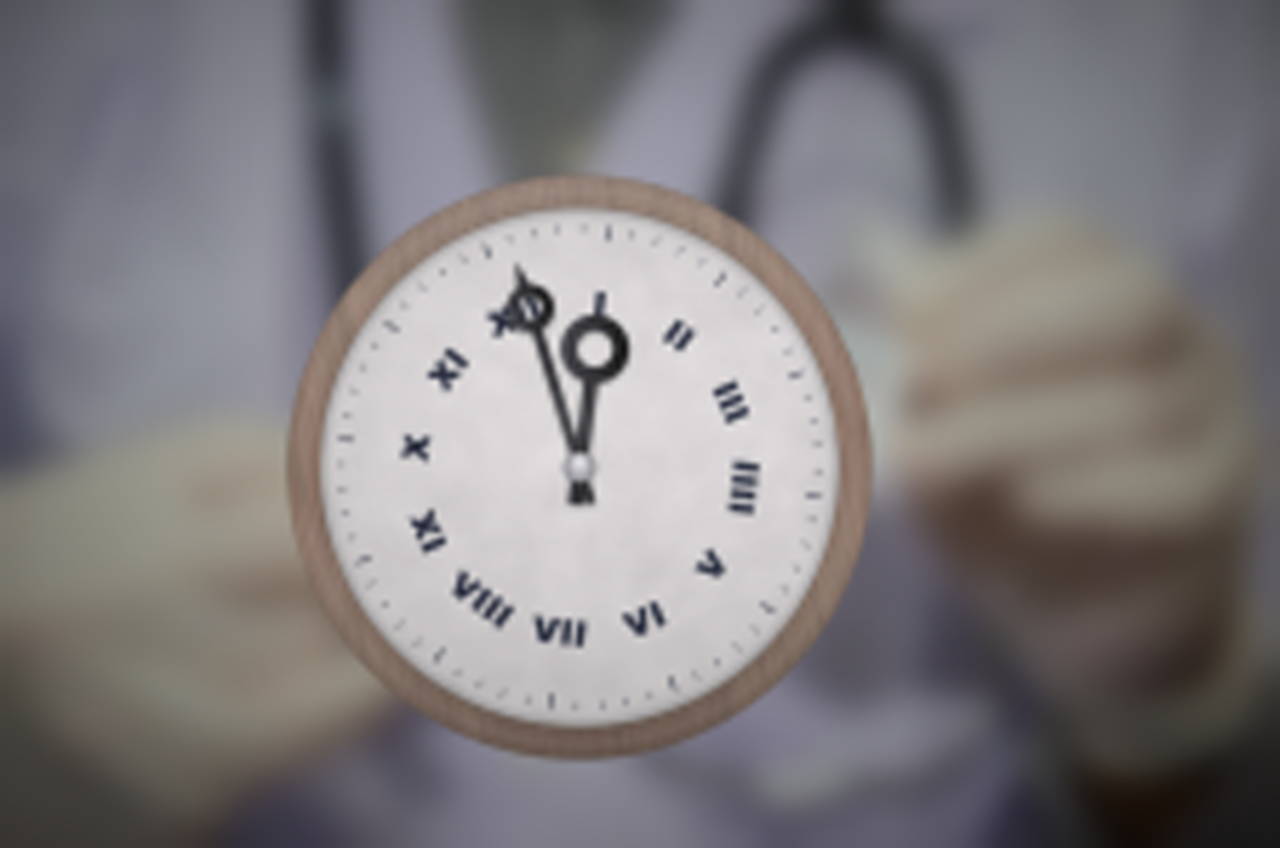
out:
1 h 01 min
